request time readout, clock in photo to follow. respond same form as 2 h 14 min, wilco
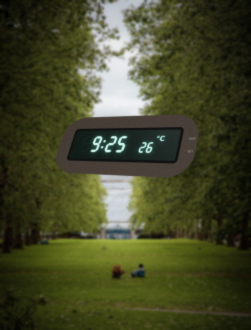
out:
9 h 25 min
